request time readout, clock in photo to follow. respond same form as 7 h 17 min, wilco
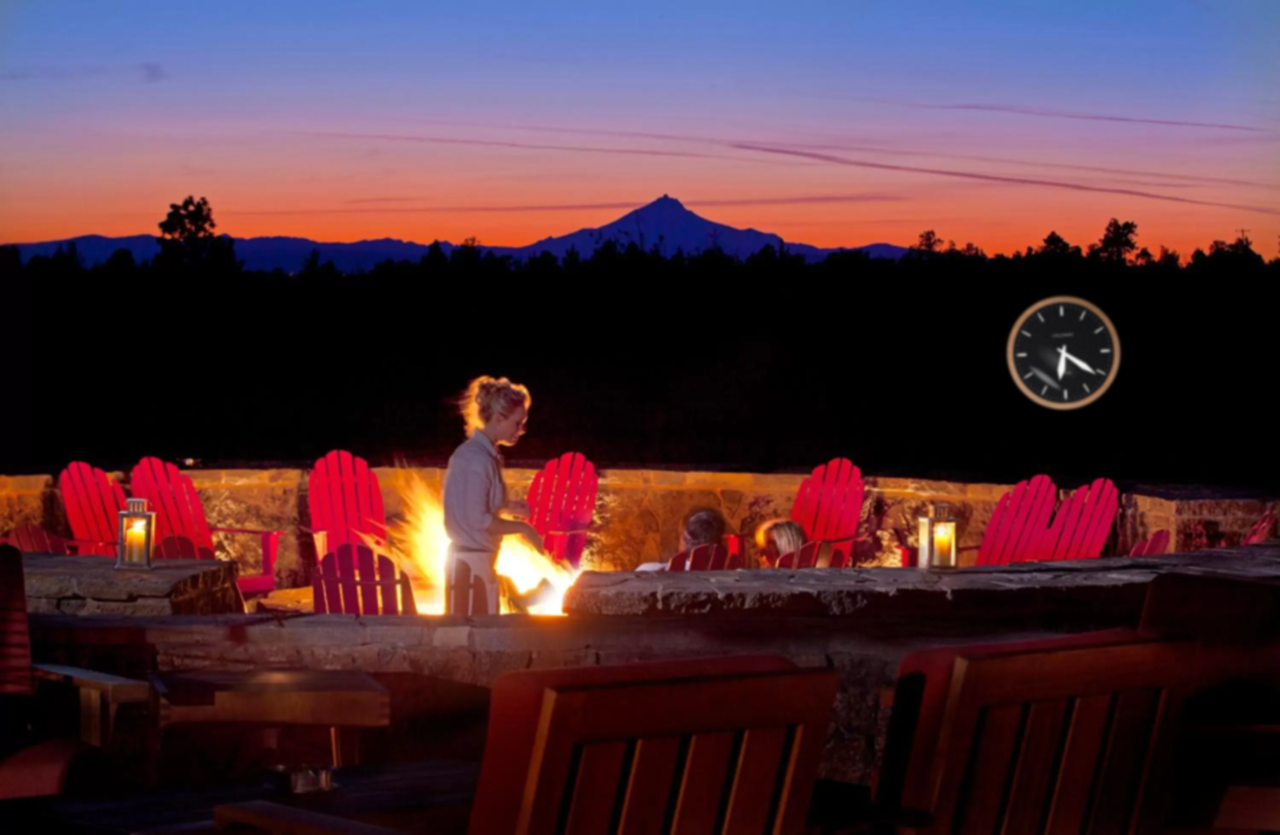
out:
6 h 21 min
